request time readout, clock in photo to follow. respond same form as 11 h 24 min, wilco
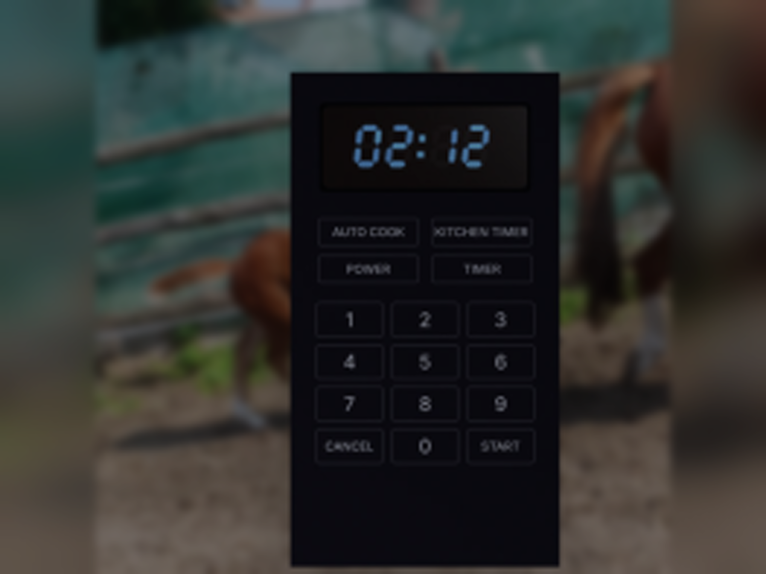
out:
2 h 12 min
